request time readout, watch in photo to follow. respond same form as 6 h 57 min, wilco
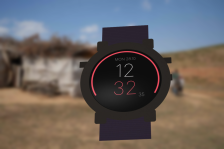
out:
12 h 32 min
